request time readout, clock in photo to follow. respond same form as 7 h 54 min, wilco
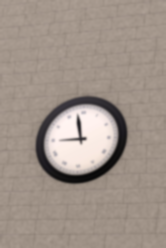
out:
8 h 58 min
